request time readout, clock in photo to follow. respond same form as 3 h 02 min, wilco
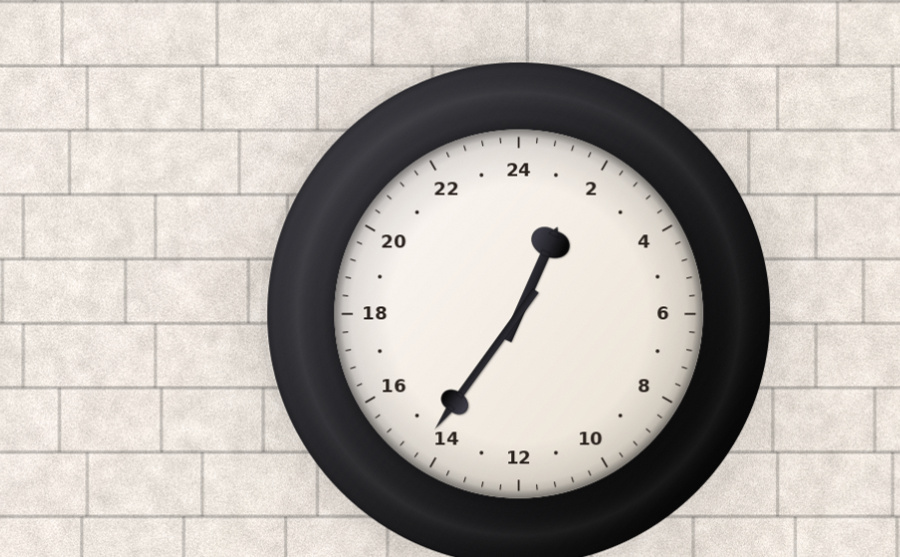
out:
1 h 36 min
